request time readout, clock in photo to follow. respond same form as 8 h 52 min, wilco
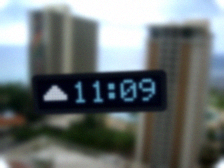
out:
11 h 09 min
